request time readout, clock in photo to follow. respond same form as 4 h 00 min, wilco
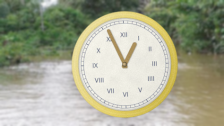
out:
12 h 56 min
